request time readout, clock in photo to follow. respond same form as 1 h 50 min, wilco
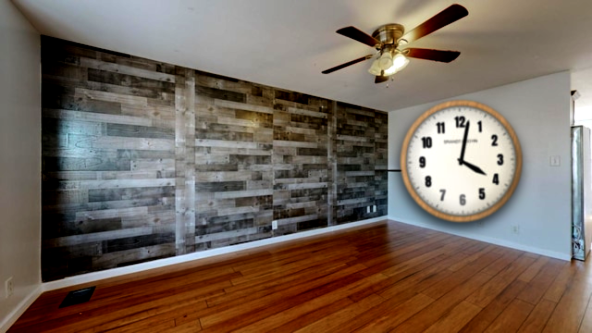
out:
4 h 02 min
